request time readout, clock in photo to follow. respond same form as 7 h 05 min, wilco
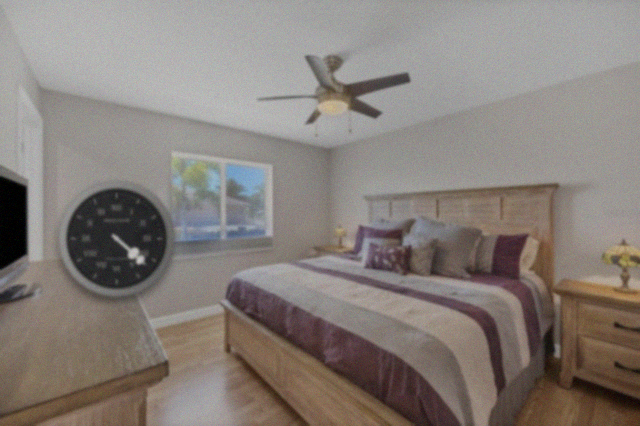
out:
4 h 22 min
